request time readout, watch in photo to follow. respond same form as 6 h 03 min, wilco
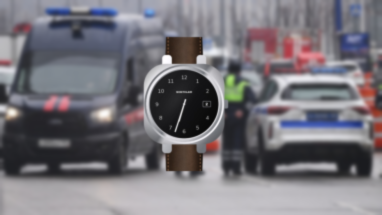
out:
6 h 33 min
